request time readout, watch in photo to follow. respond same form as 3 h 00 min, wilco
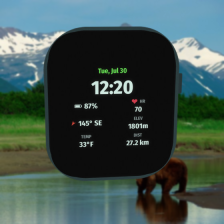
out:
12 h 20 min
